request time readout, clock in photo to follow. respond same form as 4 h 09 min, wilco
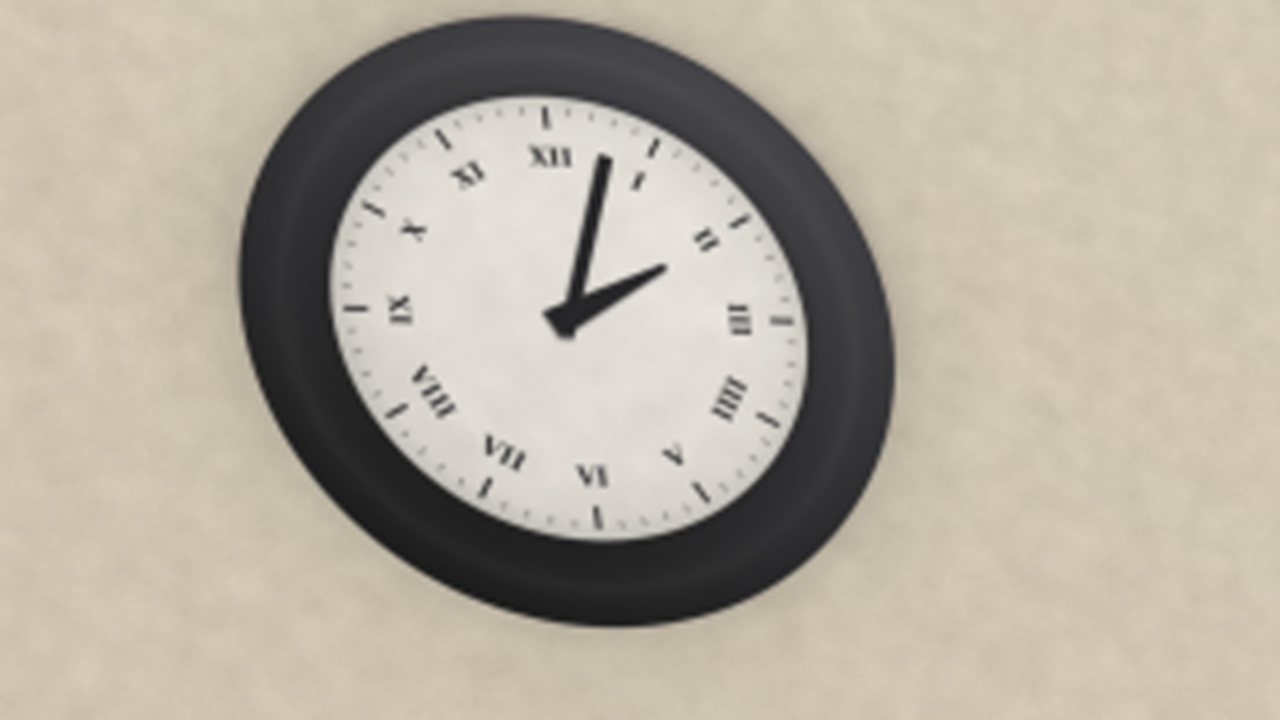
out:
2 h 03 min
